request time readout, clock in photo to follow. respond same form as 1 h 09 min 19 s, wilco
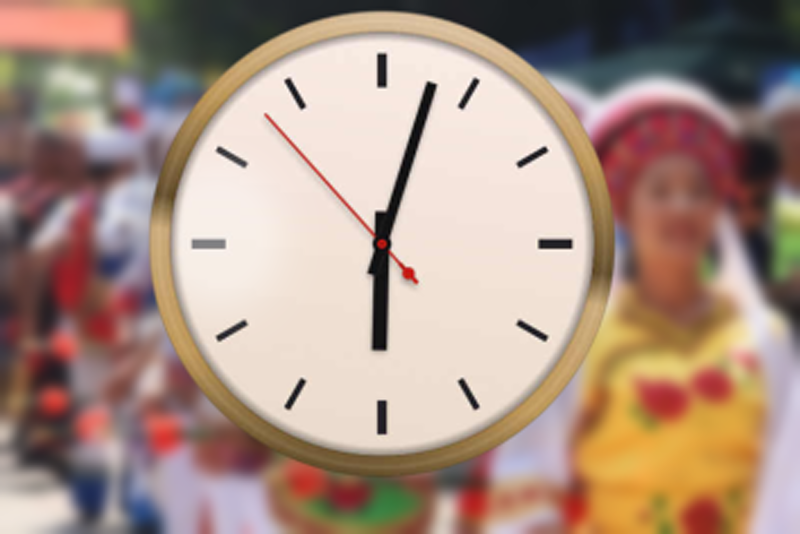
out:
6 h 02 min 53 s
